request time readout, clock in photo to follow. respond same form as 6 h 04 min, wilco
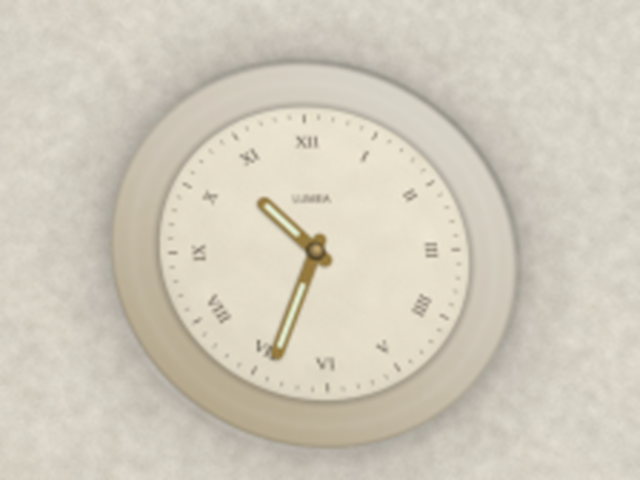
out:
10 h 34 min
